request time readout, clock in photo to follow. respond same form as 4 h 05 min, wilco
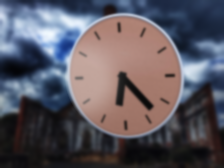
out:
6 h 23 min
